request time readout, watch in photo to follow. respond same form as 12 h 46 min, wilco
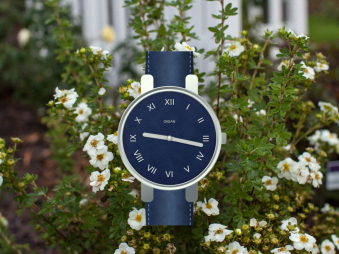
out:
9 h 17 min
